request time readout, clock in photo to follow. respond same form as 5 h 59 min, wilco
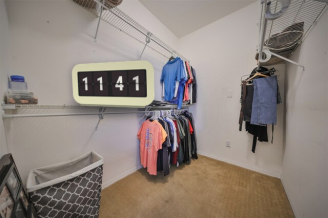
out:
11 h 41 min
